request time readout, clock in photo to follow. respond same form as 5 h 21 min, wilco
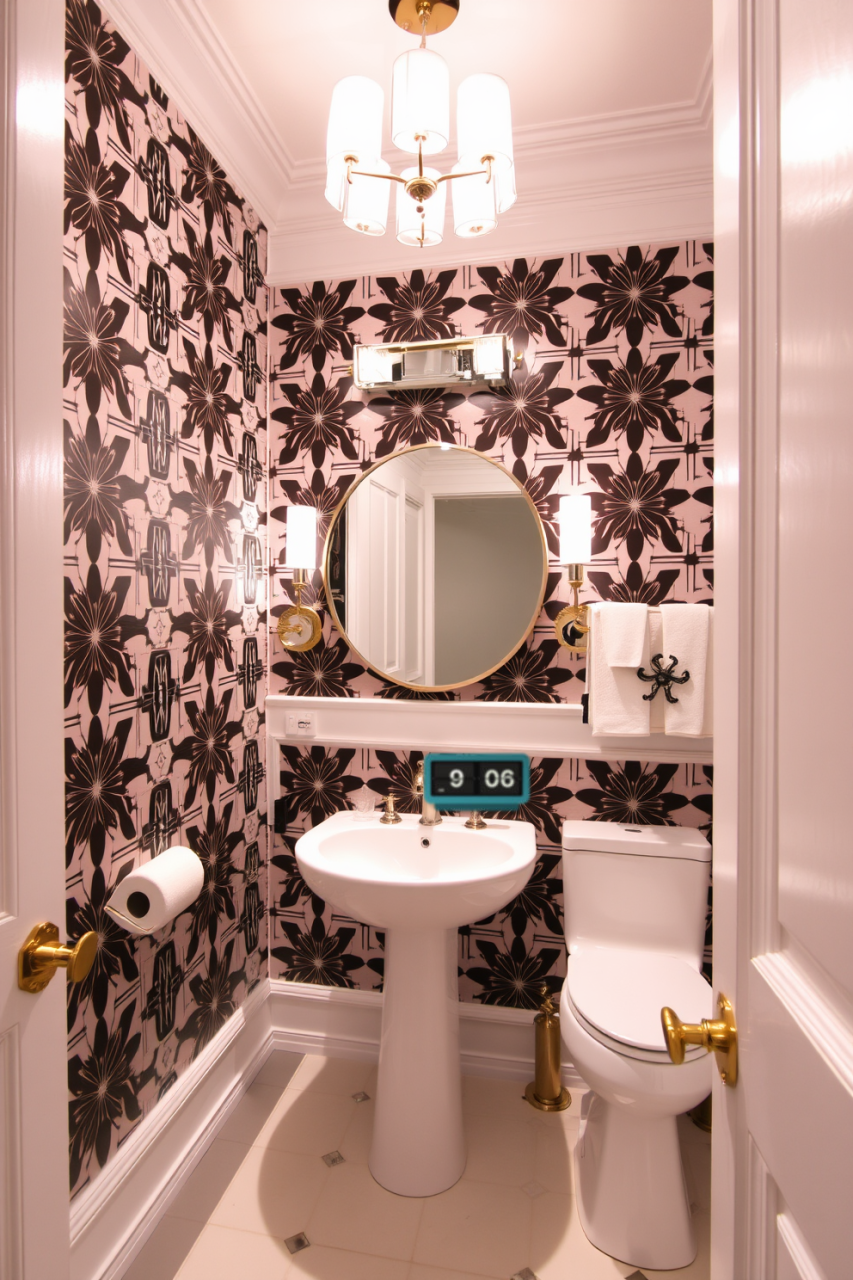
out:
9 h 06 min
